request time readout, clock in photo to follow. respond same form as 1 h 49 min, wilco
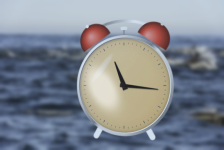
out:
11 h 16 min
